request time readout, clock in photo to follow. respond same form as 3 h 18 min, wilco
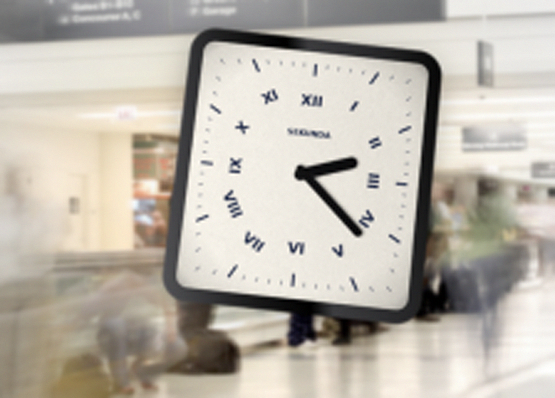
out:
2 h 22 min
